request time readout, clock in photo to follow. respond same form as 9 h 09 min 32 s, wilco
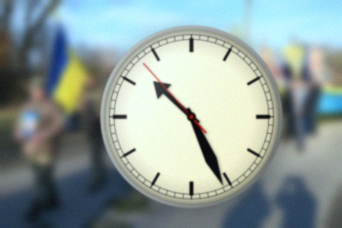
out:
10 h 25 min 53 s
